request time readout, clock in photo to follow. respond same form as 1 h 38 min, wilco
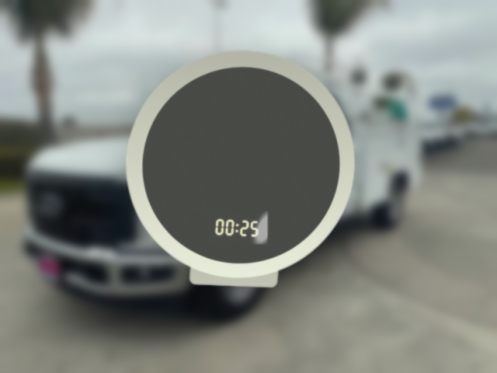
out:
0 h 25 min
